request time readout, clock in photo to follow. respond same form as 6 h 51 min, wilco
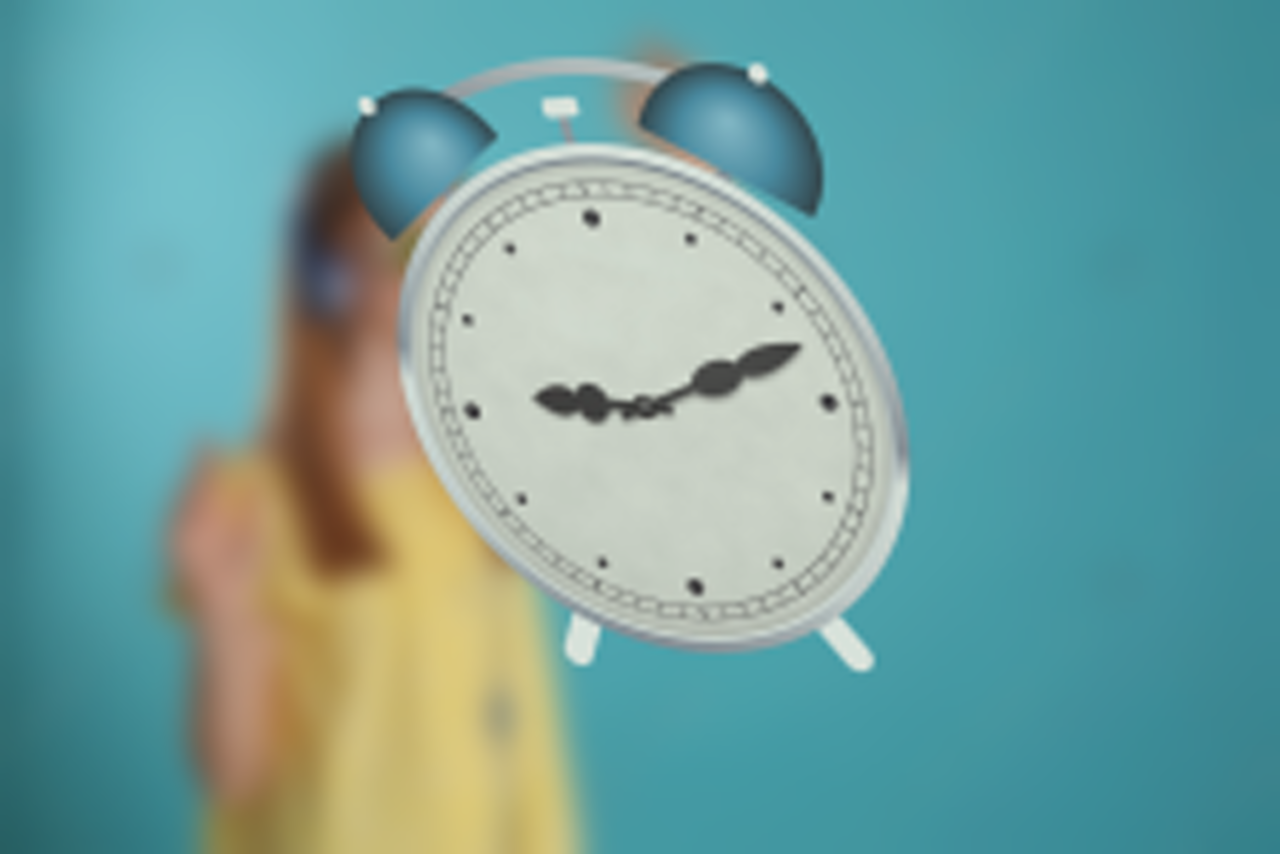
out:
9 h 12 min
